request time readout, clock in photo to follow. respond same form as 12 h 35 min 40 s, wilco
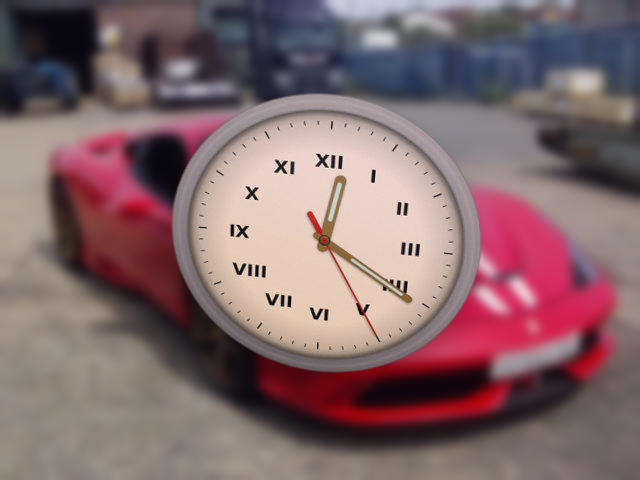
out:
12 h 20 min 25 s
